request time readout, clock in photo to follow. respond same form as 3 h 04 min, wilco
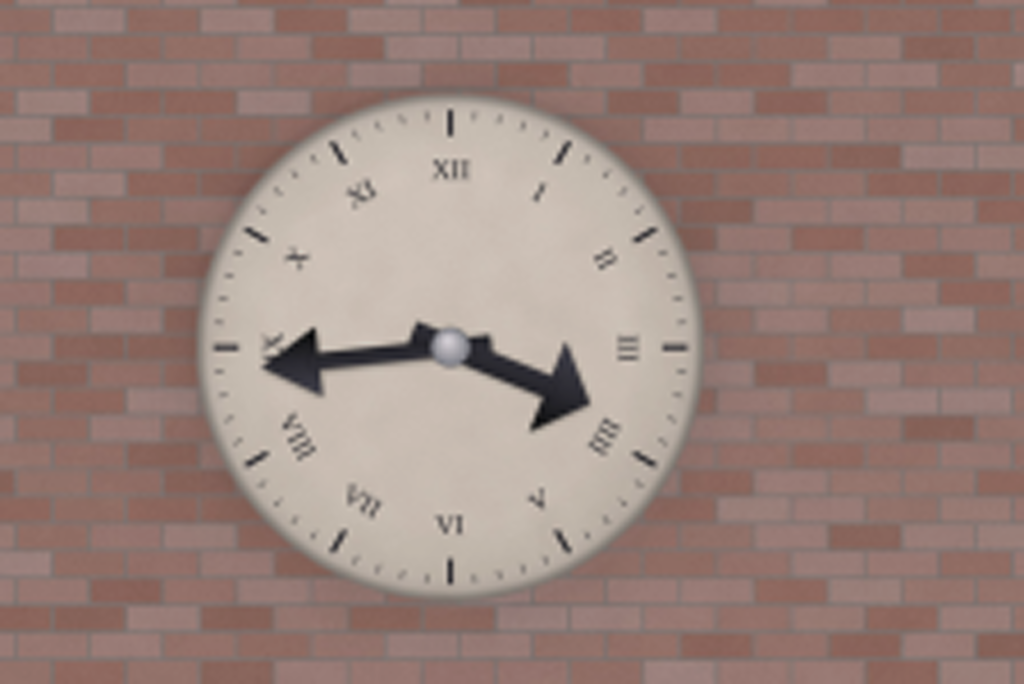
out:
3 h 44 min
